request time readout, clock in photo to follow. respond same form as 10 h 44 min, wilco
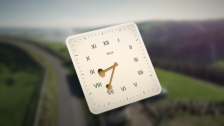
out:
8 h 36 min
